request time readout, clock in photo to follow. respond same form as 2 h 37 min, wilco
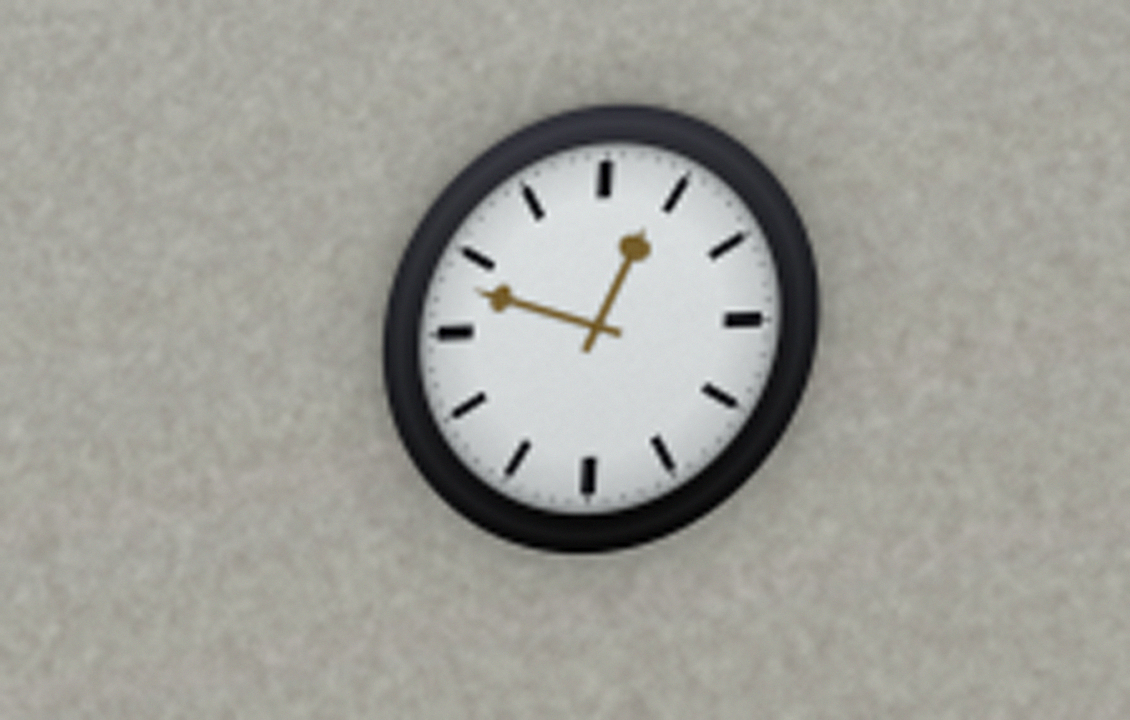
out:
12 h 48 min
